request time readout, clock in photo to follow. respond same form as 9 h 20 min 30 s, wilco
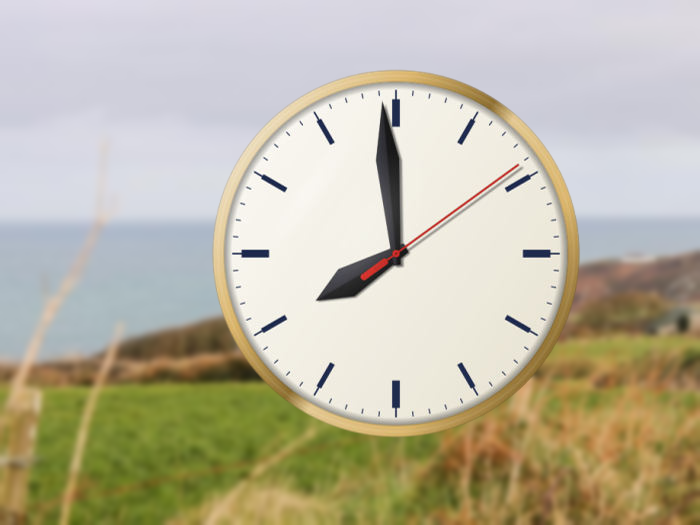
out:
7 h 59 min 09 s
